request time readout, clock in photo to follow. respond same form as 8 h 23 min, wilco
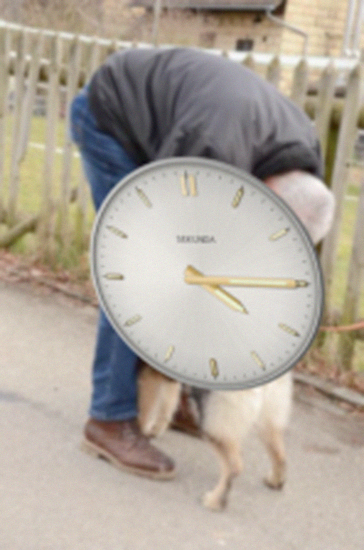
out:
4 h 15 min
